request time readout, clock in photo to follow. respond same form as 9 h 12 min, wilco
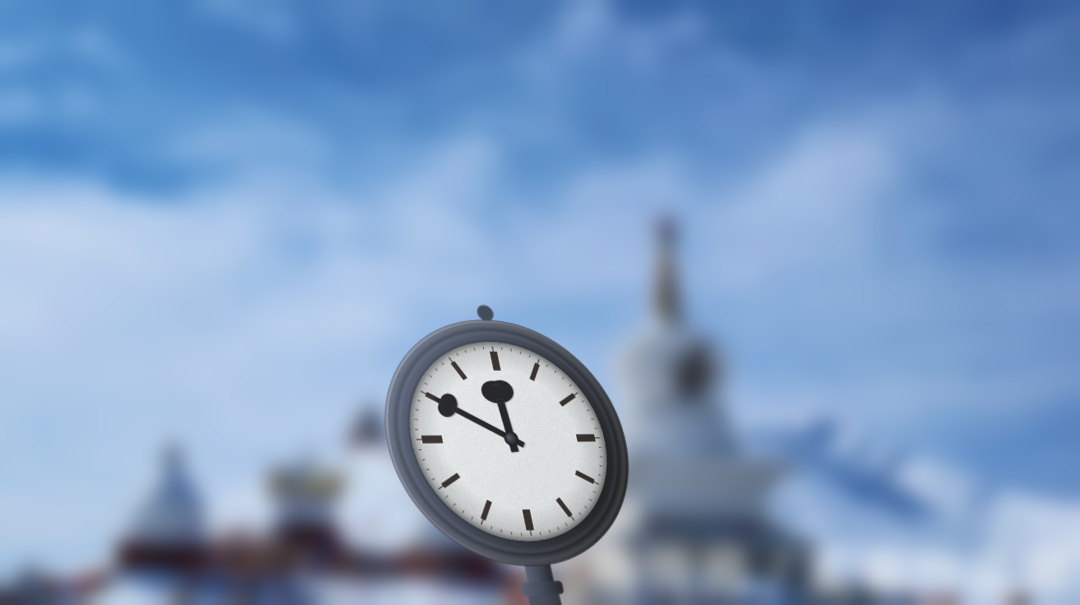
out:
11 h 50 min
